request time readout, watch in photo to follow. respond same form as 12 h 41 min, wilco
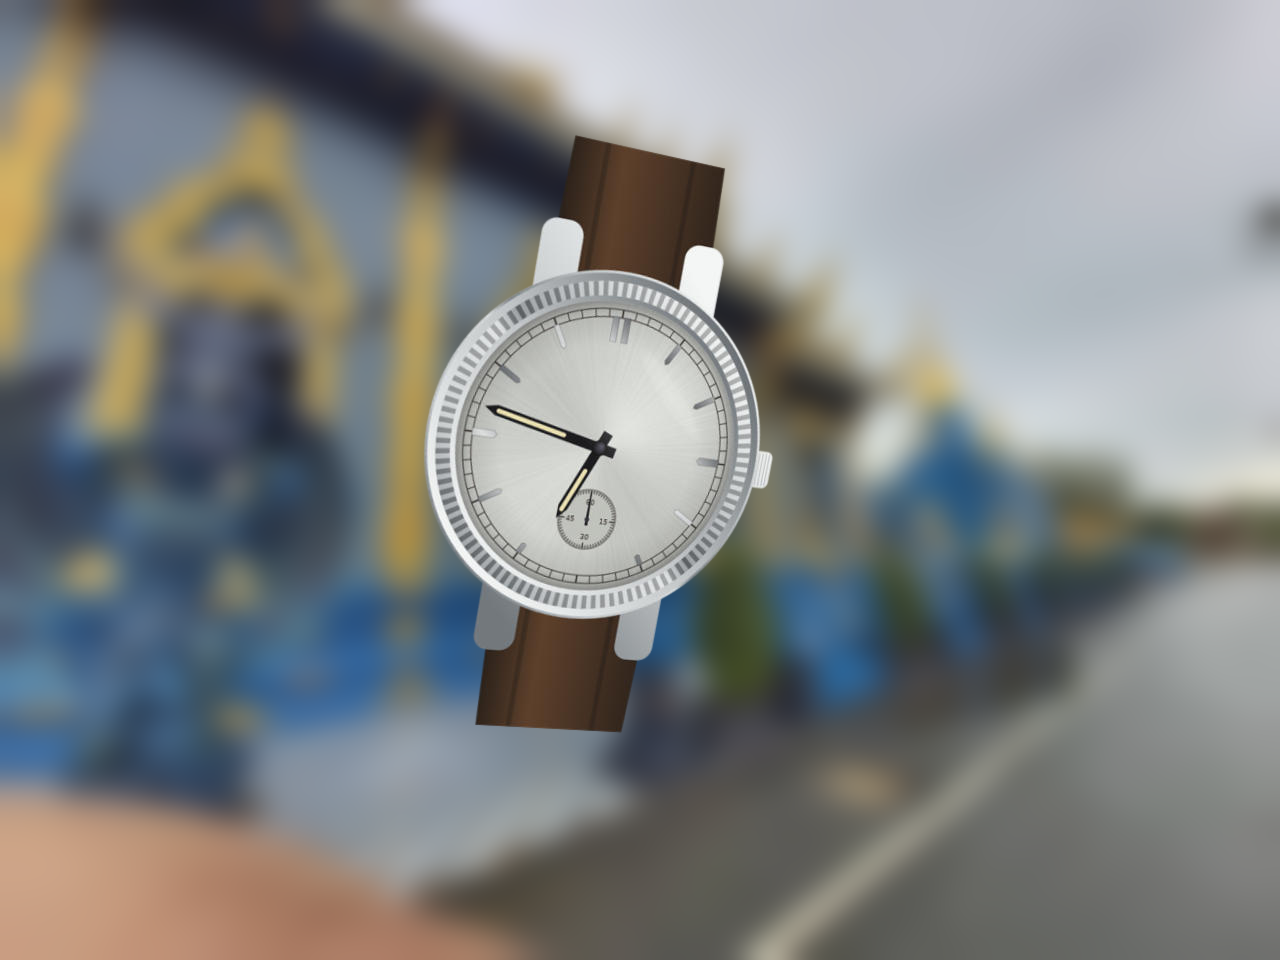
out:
6 h 47 min
